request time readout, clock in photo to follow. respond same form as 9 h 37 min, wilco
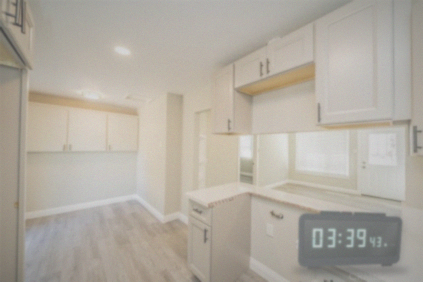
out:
3 h 39 min
